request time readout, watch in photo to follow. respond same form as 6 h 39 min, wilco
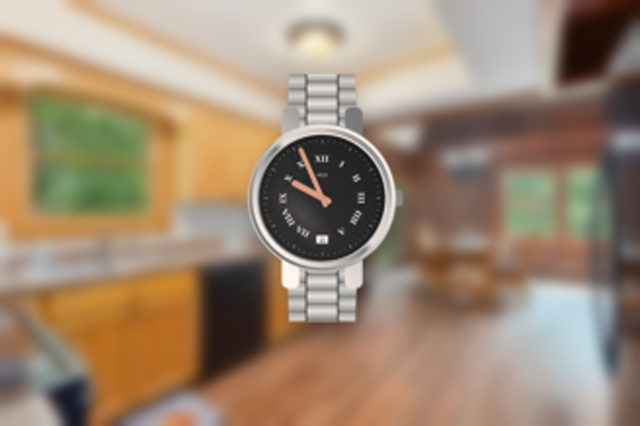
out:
9 h 56 min
